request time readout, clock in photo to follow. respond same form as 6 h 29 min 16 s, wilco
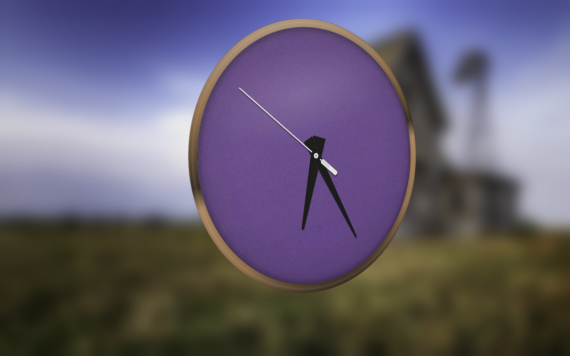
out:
6 h 24 min 51 s
